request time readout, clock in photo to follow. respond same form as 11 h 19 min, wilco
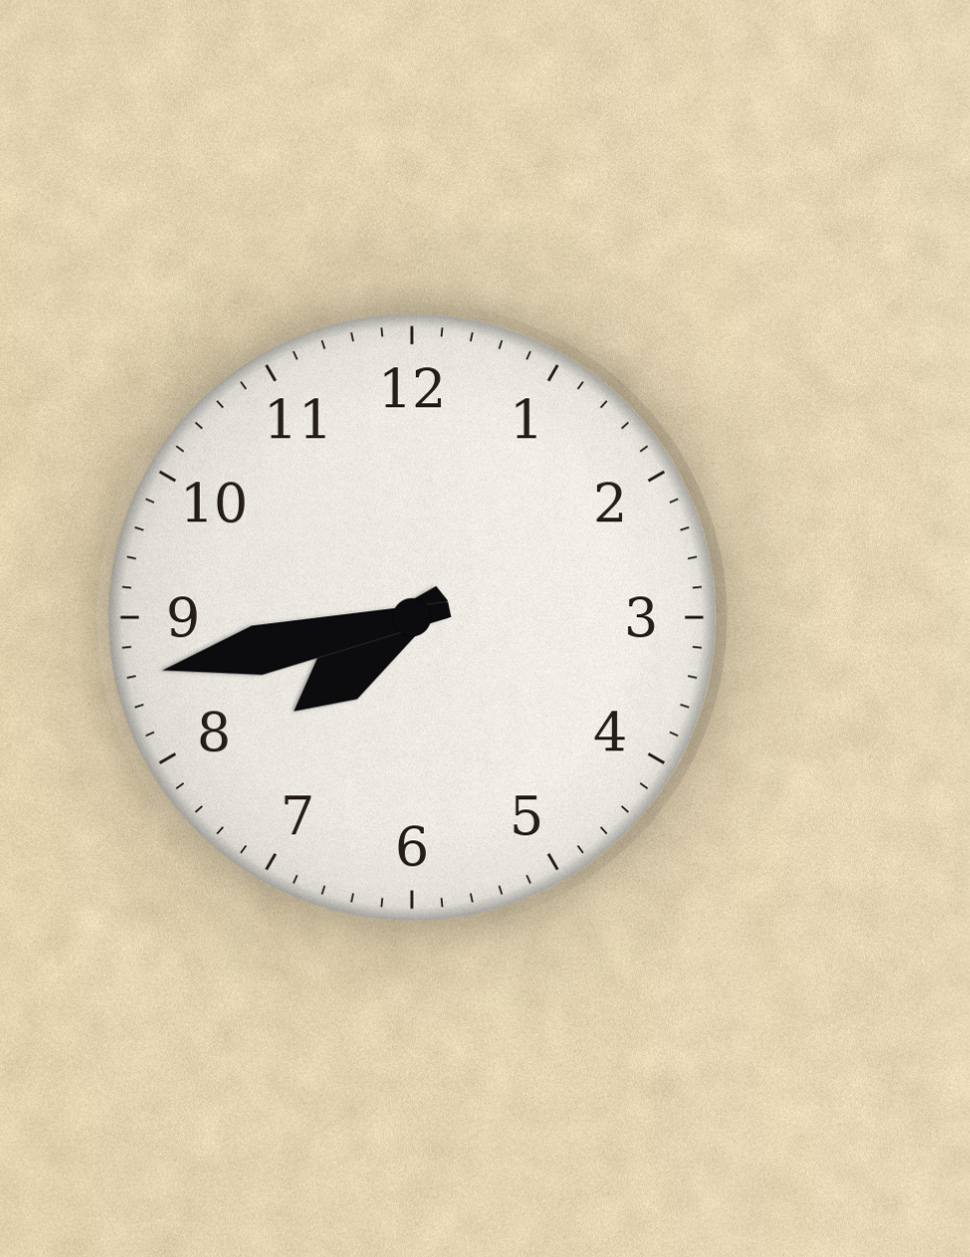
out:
7 h 43 min
